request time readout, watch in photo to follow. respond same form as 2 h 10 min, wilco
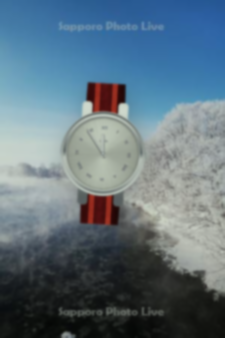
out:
11 h 54 min
